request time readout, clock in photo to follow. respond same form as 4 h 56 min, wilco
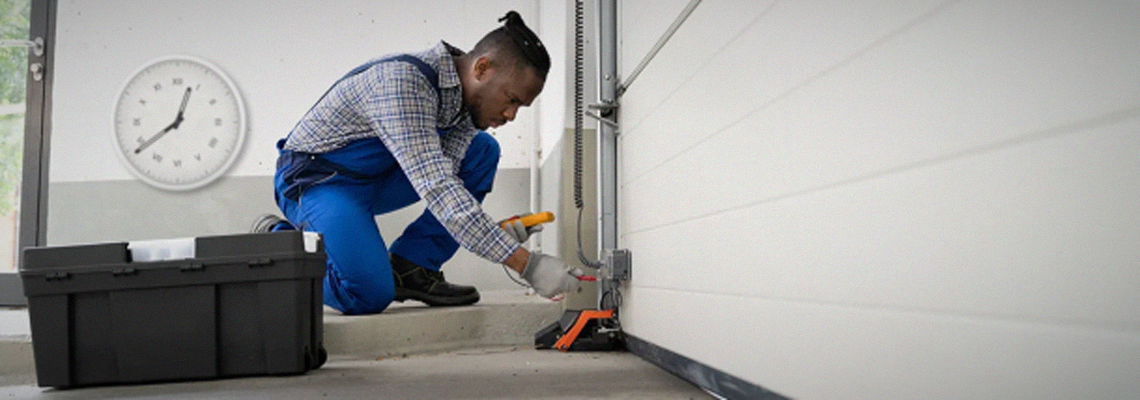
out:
12 h 39 min
